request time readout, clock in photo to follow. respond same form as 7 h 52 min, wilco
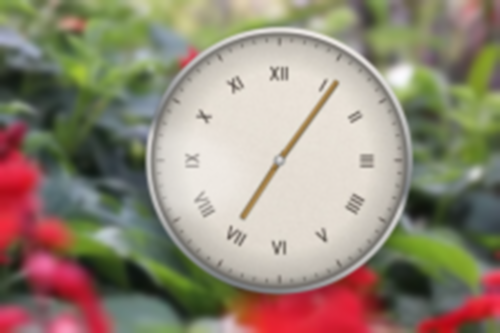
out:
7 h 06 min
